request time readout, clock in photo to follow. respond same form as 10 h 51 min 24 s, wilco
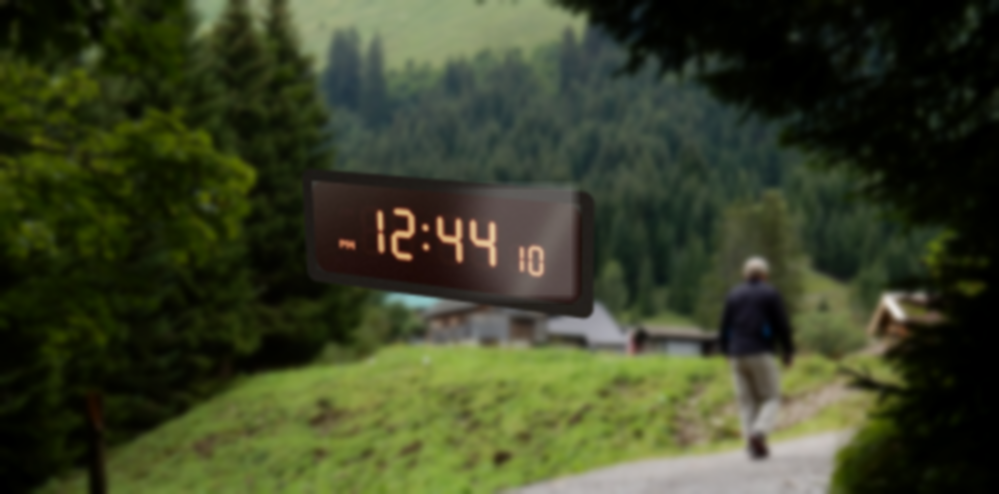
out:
12 h 44 min 10 s
